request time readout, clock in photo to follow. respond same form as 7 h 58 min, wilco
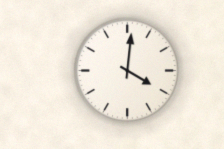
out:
4 h 01 min
